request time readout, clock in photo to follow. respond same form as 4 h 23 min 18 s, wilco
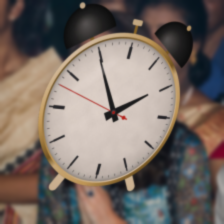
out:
1 h 54 min 48 s
